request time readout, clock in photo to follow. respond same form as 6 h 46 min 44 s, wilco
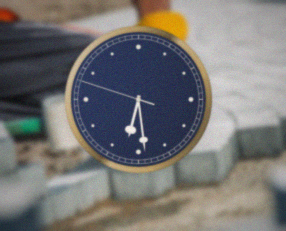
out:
6 h 28 min 48 s
